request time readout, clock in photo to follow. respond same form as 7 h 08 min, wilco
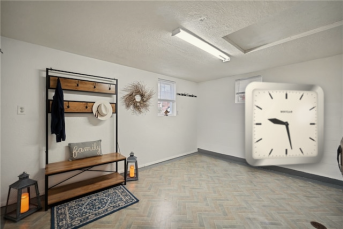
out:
9 h 28 min
